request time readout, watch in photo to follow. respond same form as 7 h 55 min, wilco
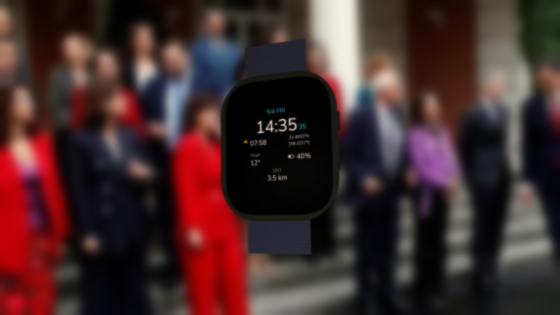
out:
14 h 35 min
